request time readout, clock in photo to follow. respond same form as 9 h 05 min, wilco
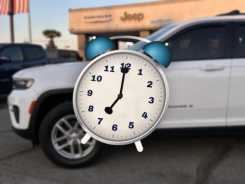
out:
7 h 00 min
